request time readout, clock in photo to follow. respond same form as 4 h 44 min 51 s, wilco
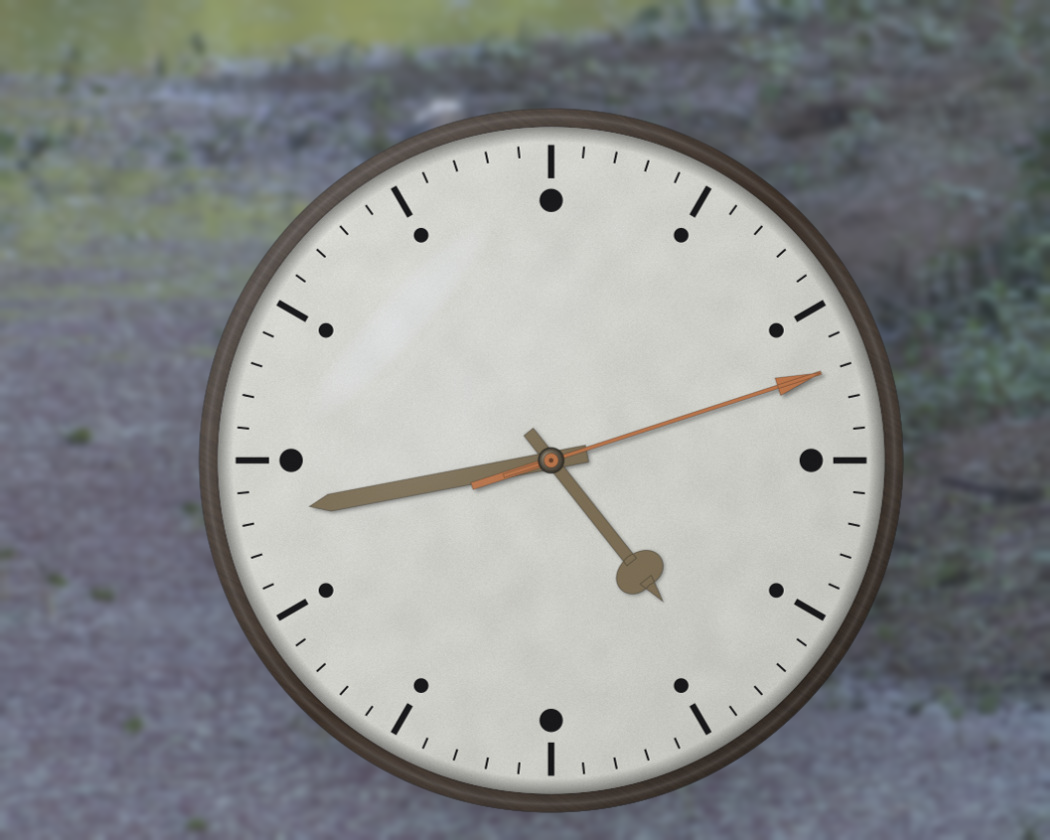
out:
4 h 43 min 12 s
